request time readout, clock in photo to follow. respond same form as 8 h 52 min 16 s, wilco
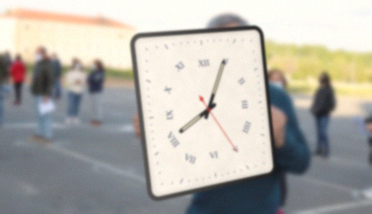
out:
8 h 04 min 25 s
